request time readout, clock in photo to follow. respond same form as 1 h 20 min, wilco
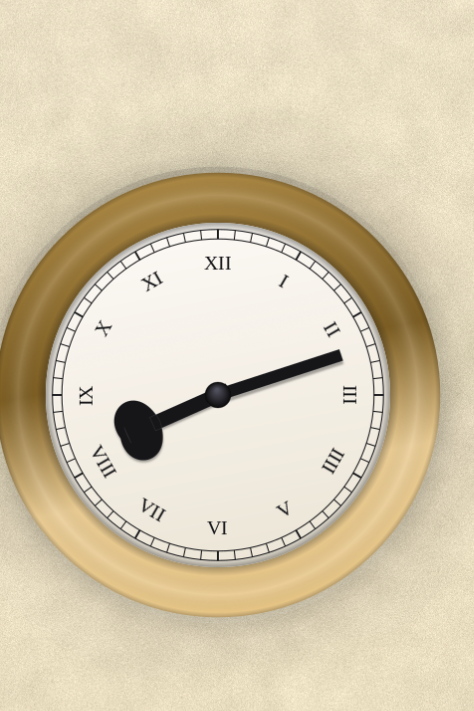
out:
8 h 12 min
